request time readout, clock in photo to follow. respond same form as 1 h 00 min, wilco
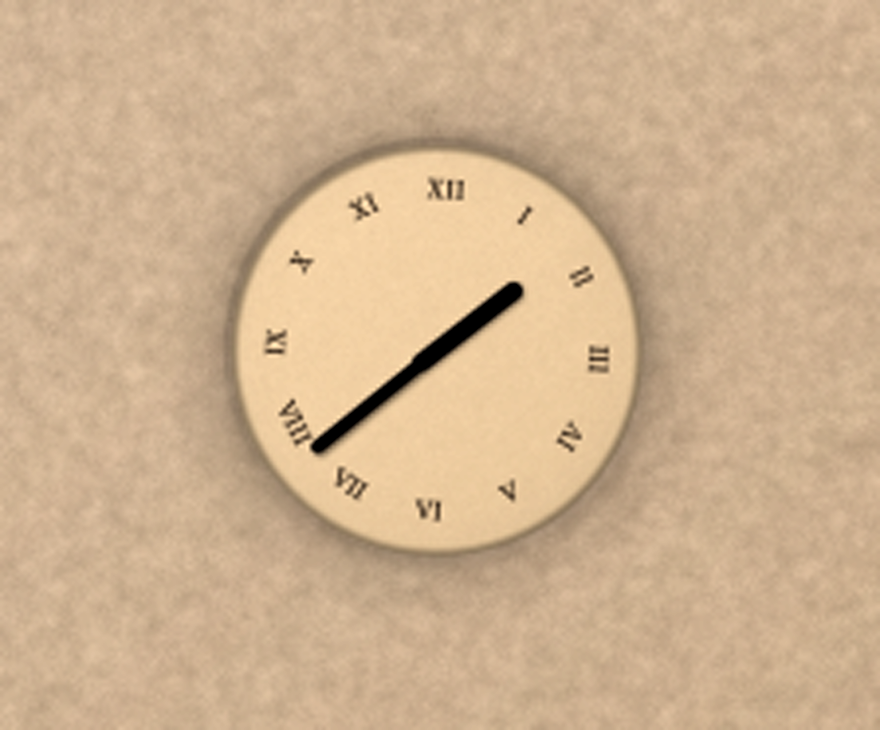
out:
1 h 38 min
